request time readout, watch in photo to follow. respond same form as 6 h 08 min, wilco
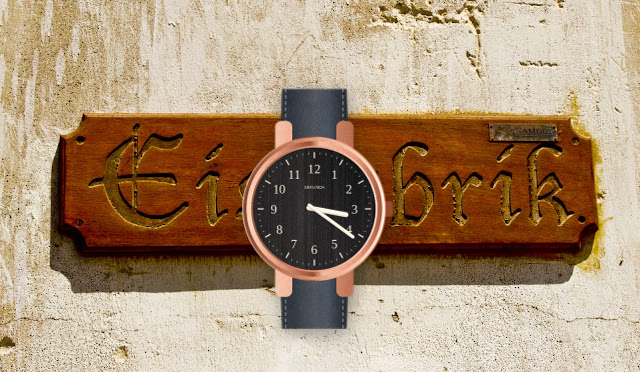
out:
3 h 21 min
